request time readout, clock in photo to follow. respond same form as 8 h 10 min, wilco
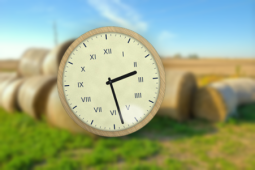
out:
2 h 28 min
